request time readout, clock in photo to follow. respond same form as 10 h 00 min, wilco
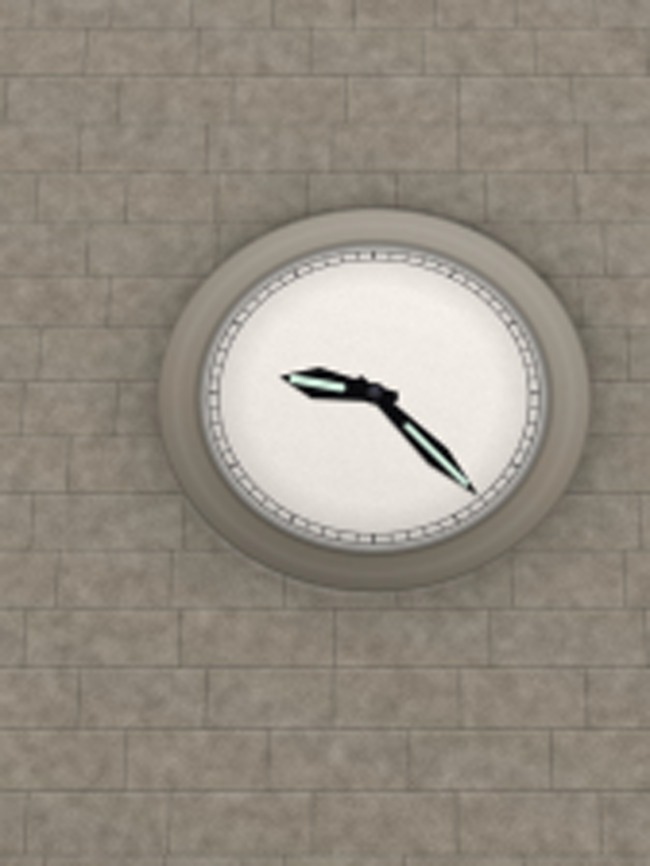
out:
9 h 23 min
